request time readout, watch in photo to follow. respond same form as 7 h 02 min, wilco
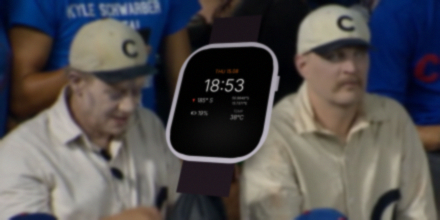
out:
18 h 53 min
